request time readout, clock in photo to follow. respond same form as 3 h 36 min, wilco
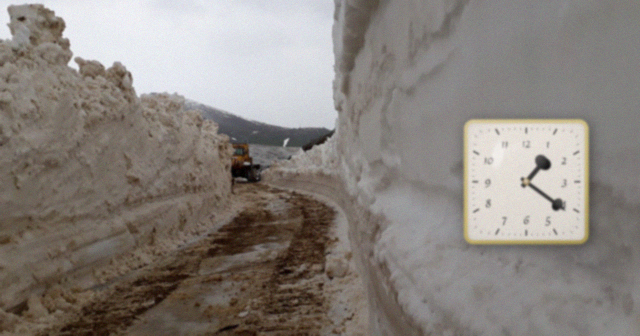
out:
1 h 21 min
